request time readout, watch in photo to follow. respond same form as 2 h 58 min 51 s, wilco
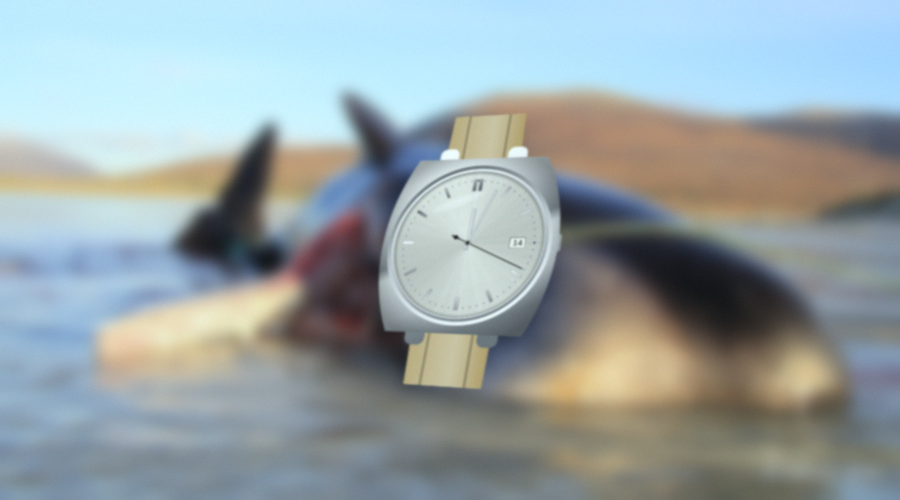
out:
12 h 03 min 19 s
